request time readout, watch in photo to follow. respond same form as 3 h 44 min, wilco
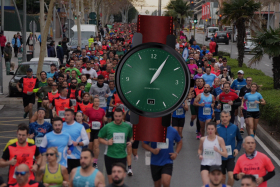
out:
1 h 05 min
